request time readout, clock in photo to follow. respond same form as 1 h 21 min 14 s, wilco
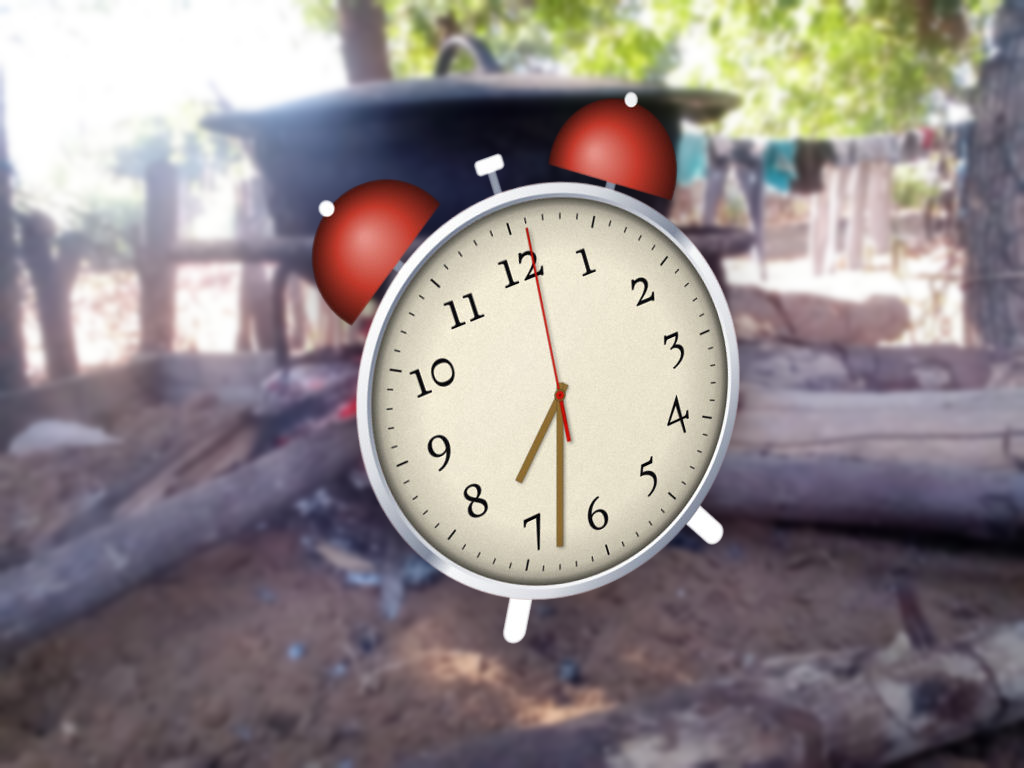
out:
7 h 33 min 01 s
